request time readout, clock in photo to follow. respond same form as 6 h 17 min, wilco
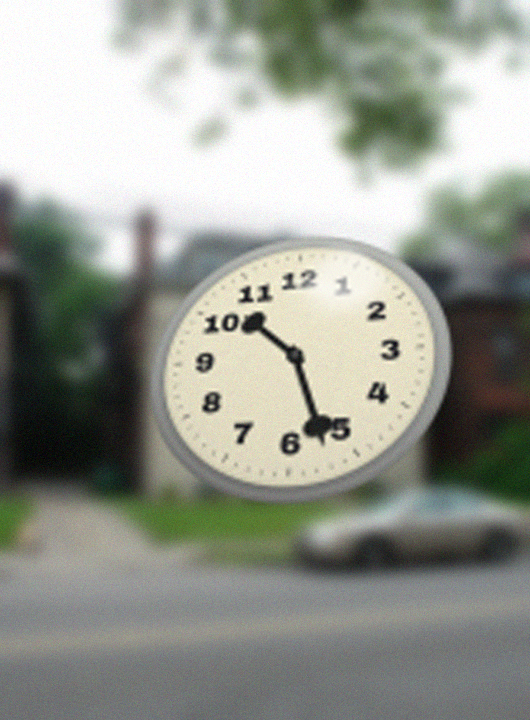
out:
10 h 27 min
